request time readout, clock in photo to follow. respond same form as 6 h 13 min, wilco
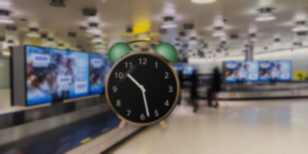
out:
10 h 28 min
